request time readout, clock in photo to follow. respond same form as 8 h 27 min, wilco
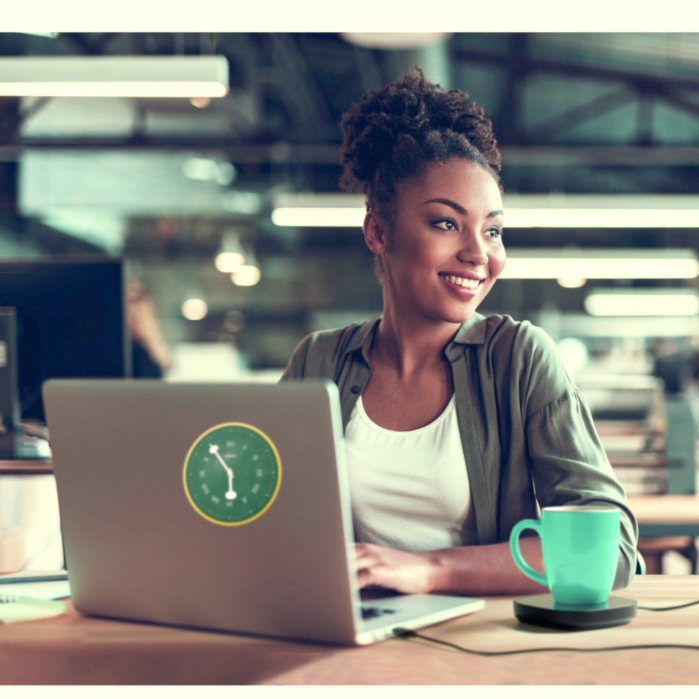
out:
5 h 54 min
